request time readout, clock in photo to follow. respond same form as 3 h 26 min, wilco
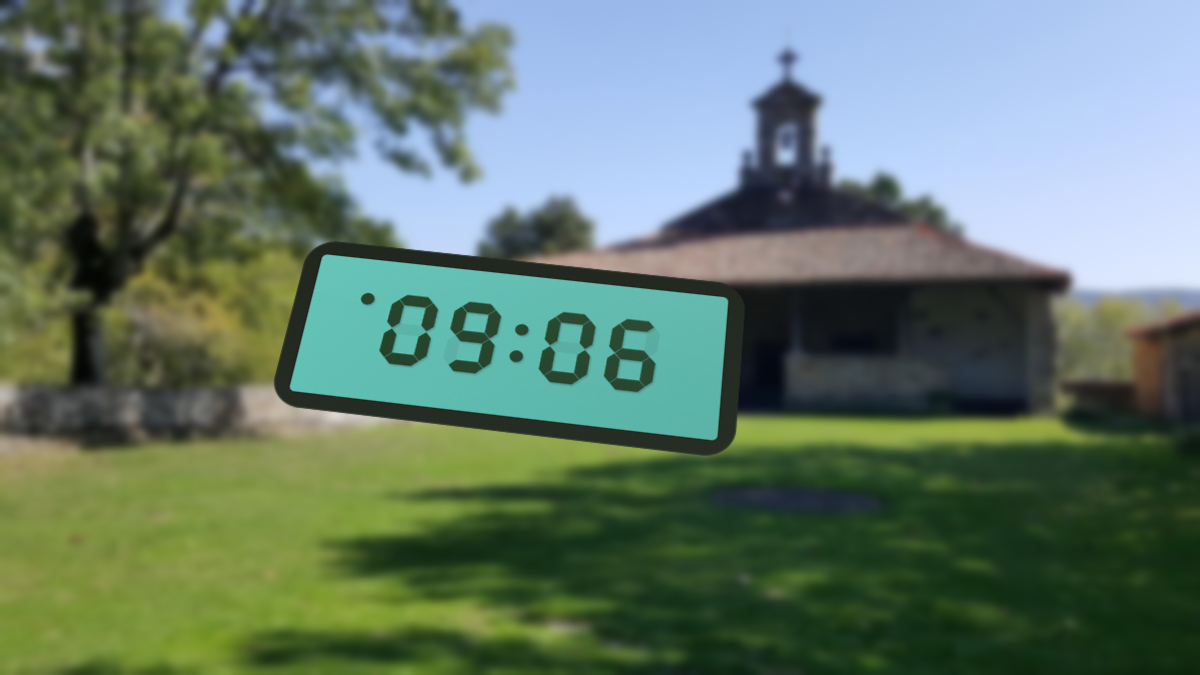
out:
9 h 06 min
